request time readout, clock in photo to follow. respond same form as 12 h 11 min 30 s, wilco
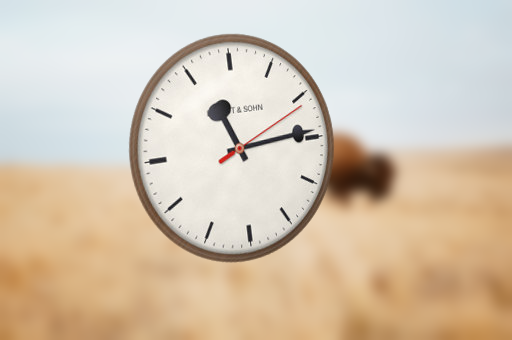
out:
11 h 14 min 11 s
